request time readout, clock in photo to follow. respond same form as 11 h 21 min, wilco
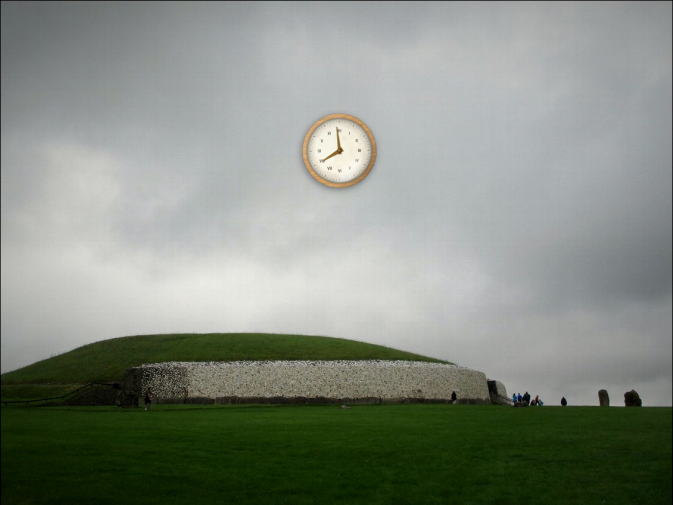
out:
7 h 59 min
